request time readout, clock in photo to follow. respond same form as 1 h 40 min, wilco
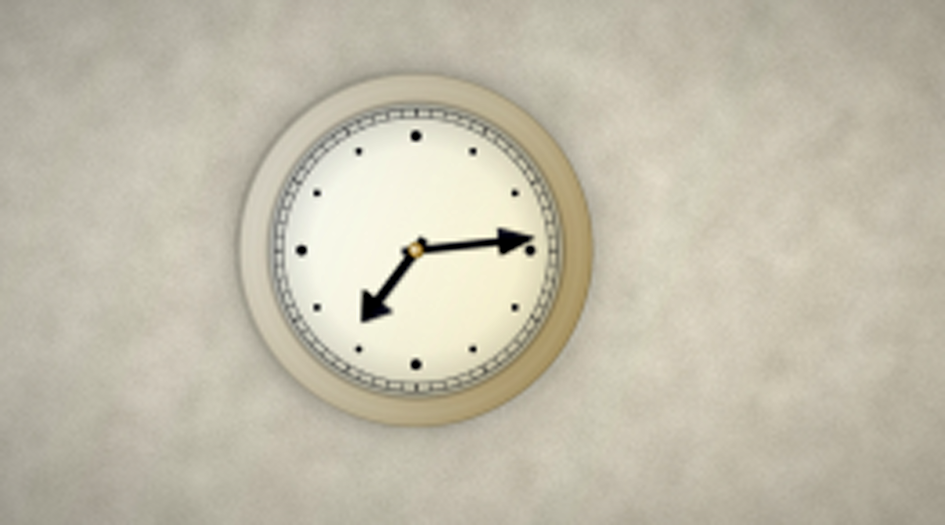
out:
7 h 14 min
